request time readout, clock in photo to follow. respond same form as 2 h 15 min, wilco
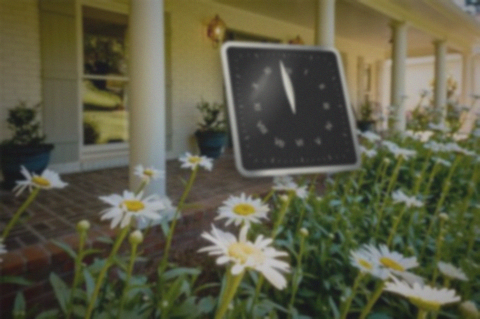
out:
11 h 59 min
